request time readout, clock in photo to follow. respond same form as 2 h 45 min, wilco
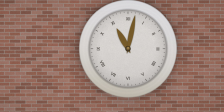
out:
11 h 02 min
